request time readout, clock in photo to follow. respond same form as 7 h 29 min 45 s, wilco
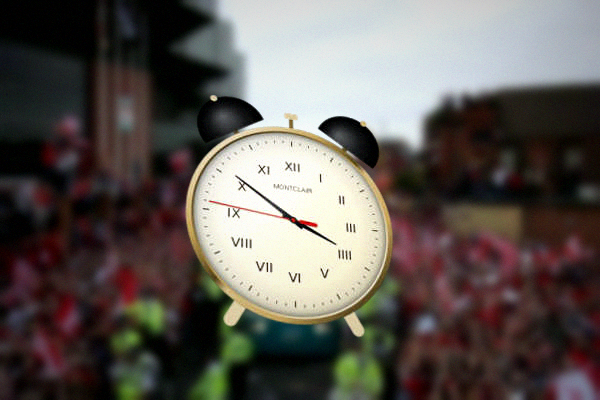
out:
3 h 50 min 46 s
